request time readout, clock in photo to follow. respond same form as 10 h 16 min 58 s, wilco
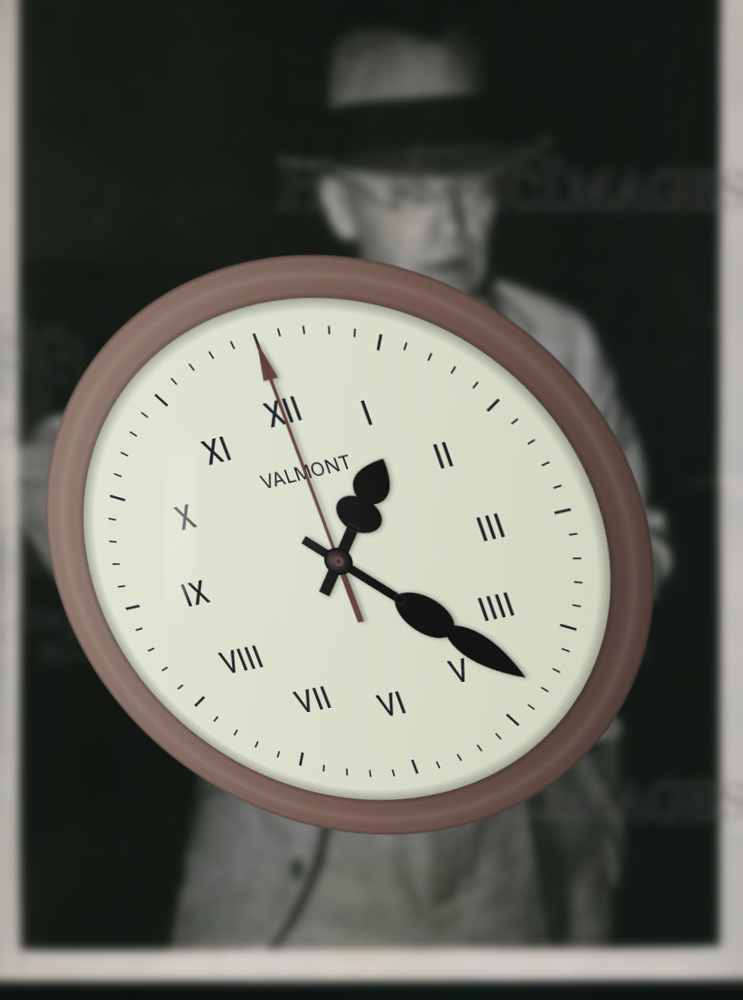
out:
1 h 23 min 00 s
